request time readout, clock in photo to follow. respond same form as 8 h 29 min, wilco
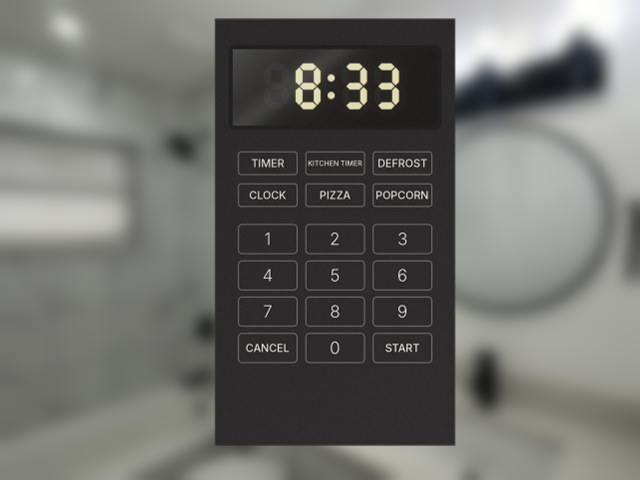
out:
8 h 33 min
